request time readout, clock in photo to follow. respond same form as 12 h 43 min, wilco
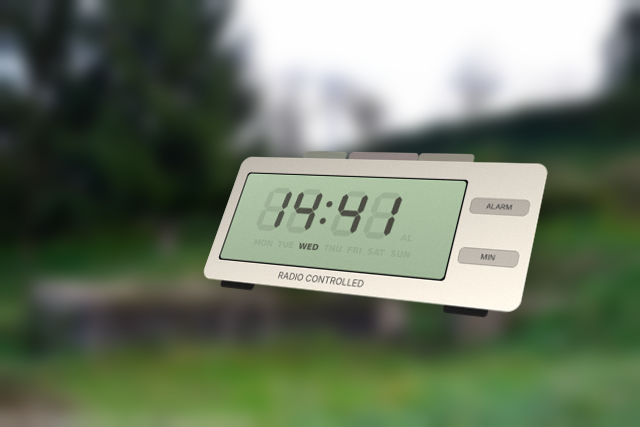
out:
14 h 41 min
